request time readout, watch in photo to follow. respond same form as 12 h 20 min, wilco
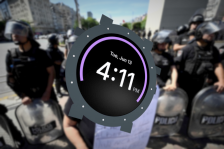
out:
4 h 11 min
